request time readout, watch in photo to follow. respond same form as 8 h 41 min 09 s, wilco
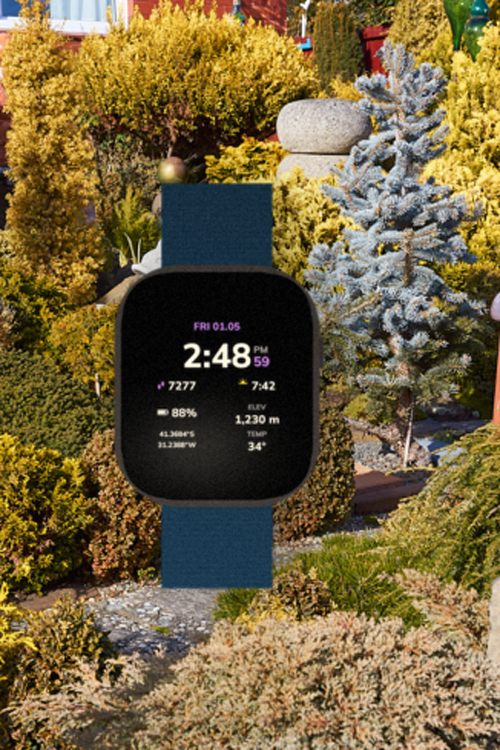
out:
2 h 48 min 59 s
